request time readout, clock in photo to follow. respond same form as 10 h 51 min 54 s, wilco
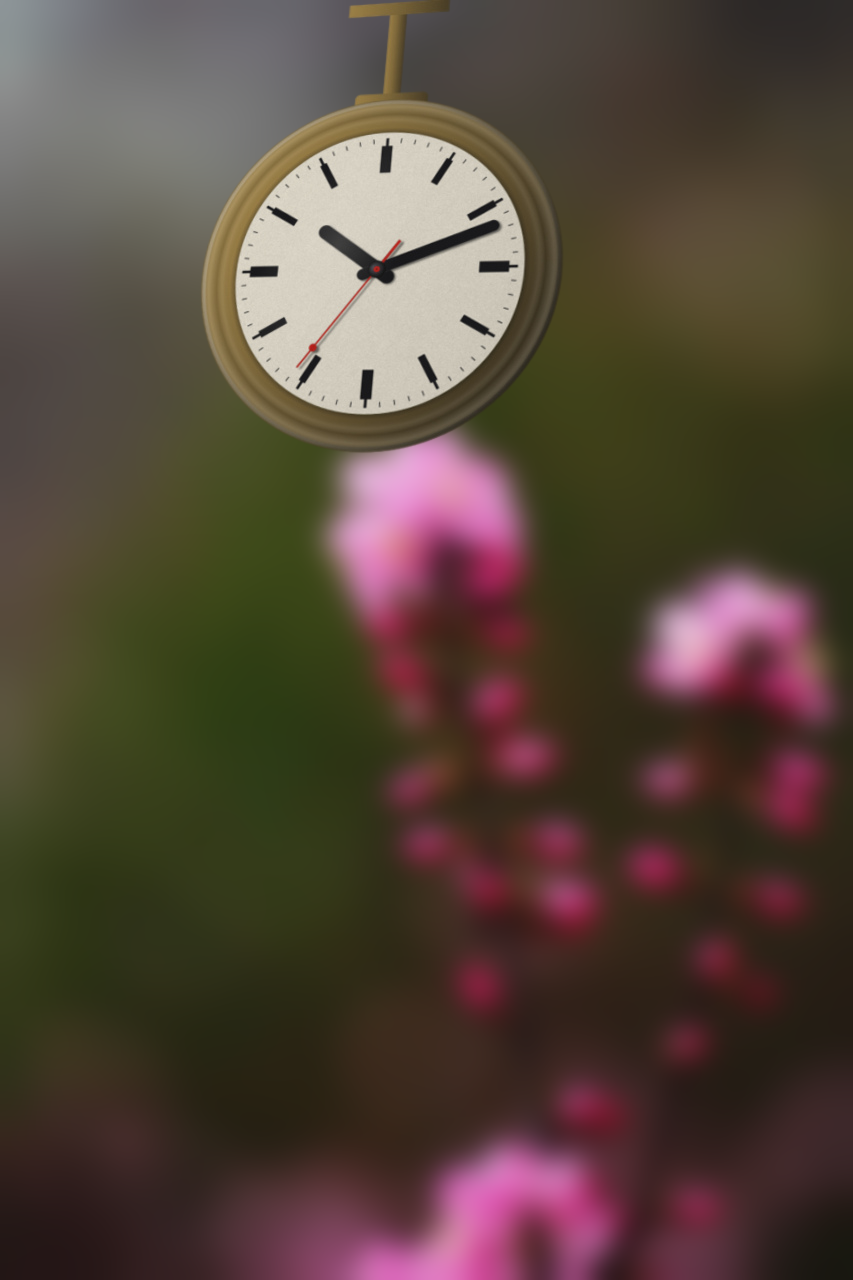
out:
10 h 11 min 36 s
